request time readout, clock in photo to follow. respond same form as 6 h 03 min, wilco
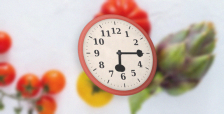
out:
6 h 15 min
